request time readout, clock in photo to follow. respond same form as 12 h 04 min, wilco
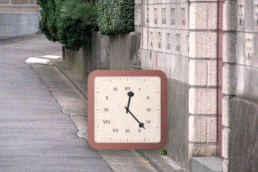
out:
12 h 23 min
